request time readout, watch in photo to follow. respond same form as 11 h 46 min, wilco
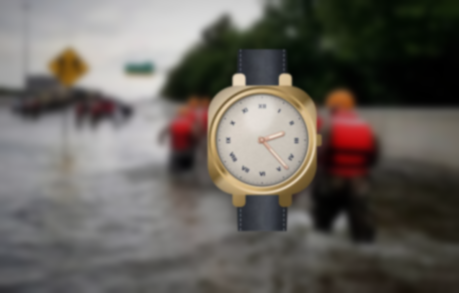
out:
2 h 23 min
